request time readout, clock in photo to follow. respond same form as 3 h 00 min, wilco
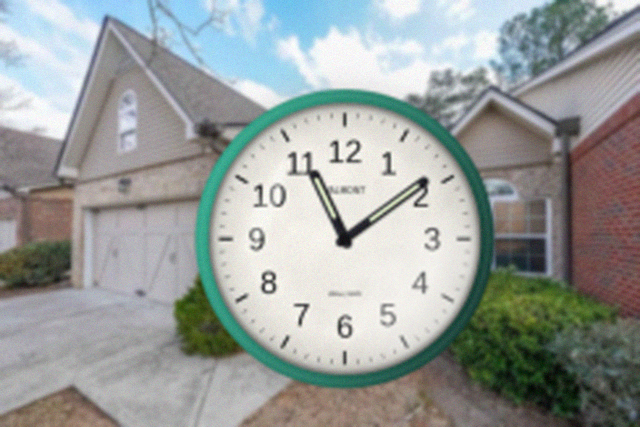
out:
11 h 09 min
